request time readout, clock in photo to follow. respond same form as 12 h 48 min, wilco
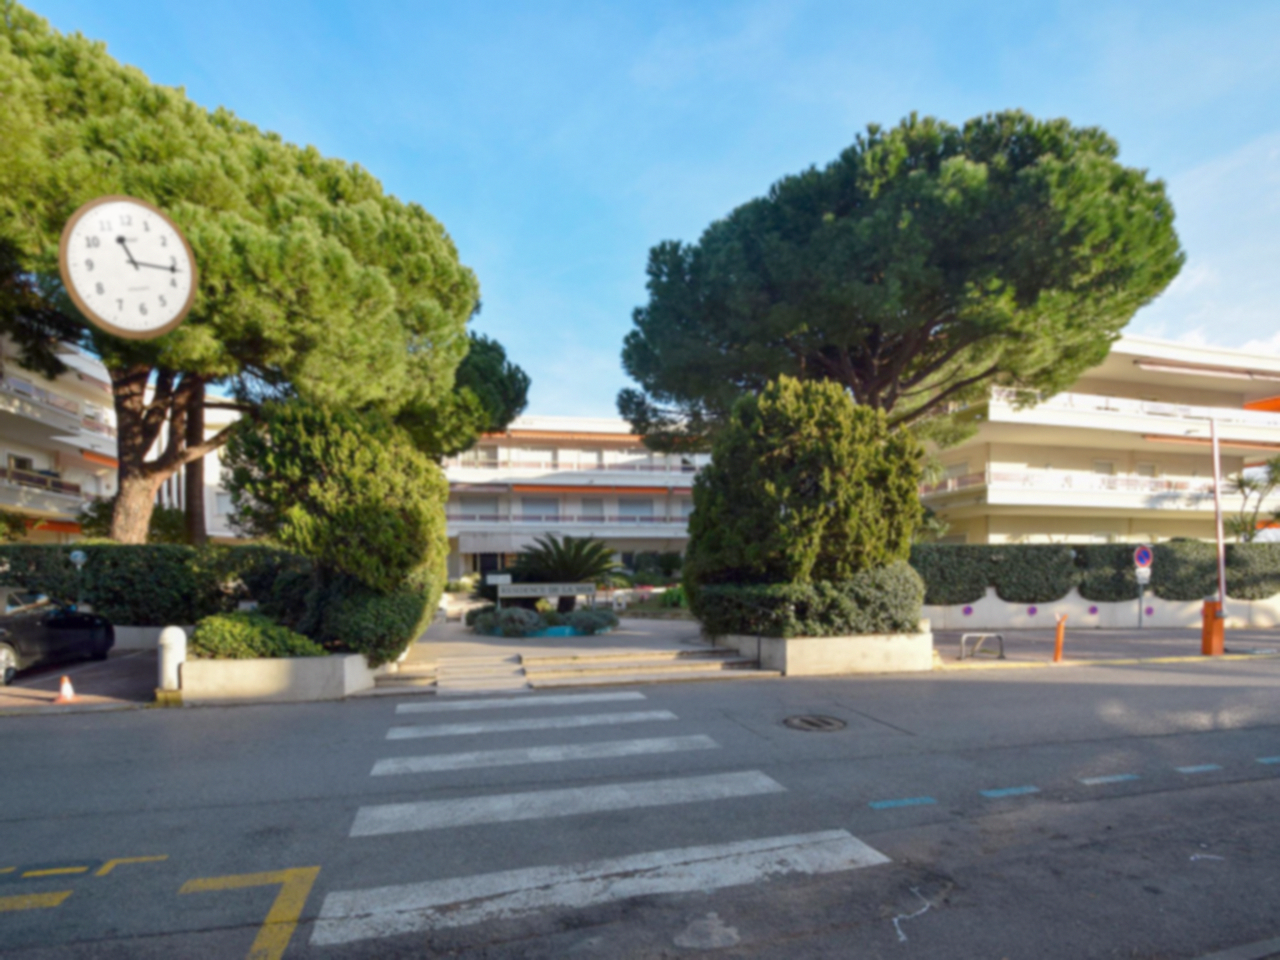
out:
11 h 17 min
